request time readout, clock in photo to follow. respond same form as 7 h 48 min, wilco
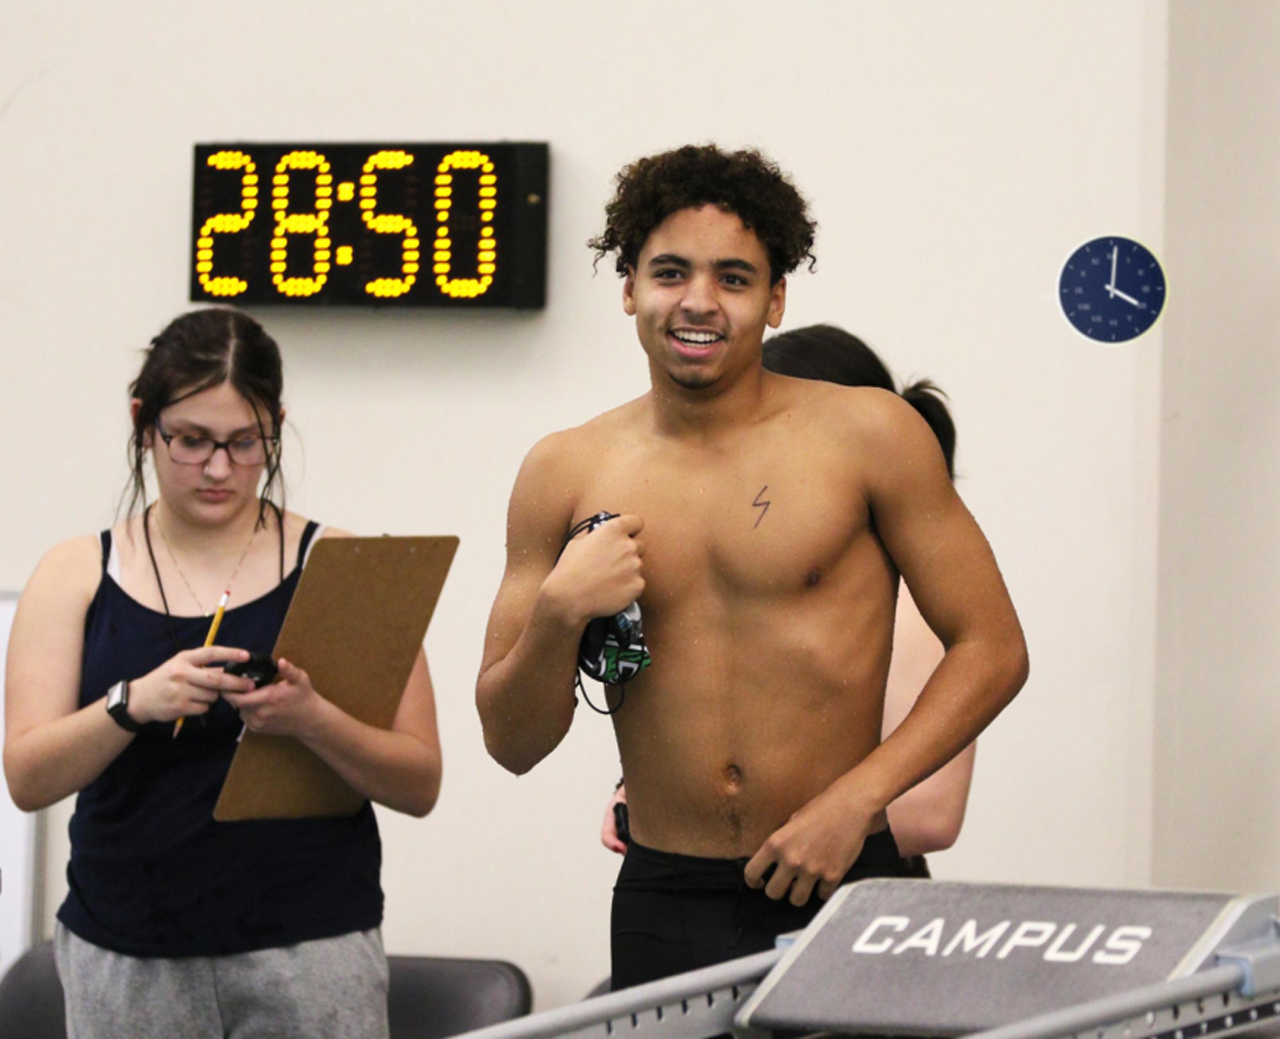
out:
4 h 01 min
